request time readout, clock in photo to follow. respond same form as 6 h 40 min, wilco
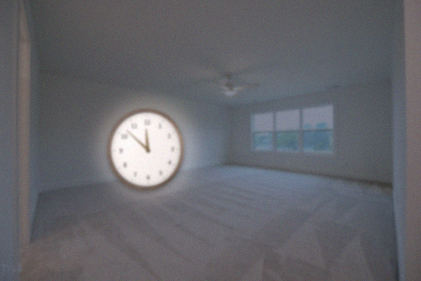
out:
11 h 52 min
